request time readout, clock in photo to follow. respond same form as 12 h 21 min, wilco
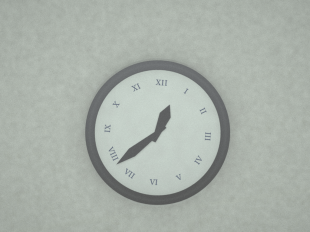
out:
12 h 38 min
